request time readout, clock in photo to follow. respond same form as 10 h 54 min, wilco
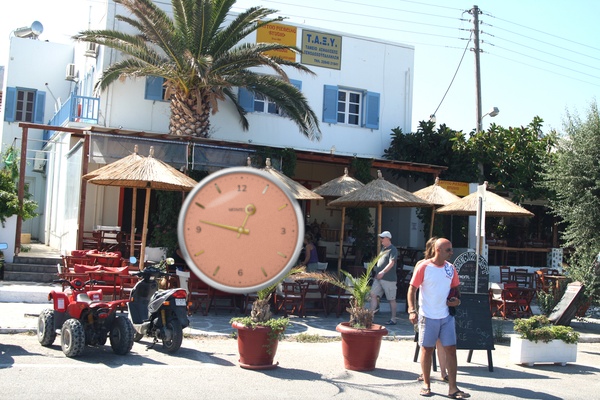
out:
12 h 47 min
